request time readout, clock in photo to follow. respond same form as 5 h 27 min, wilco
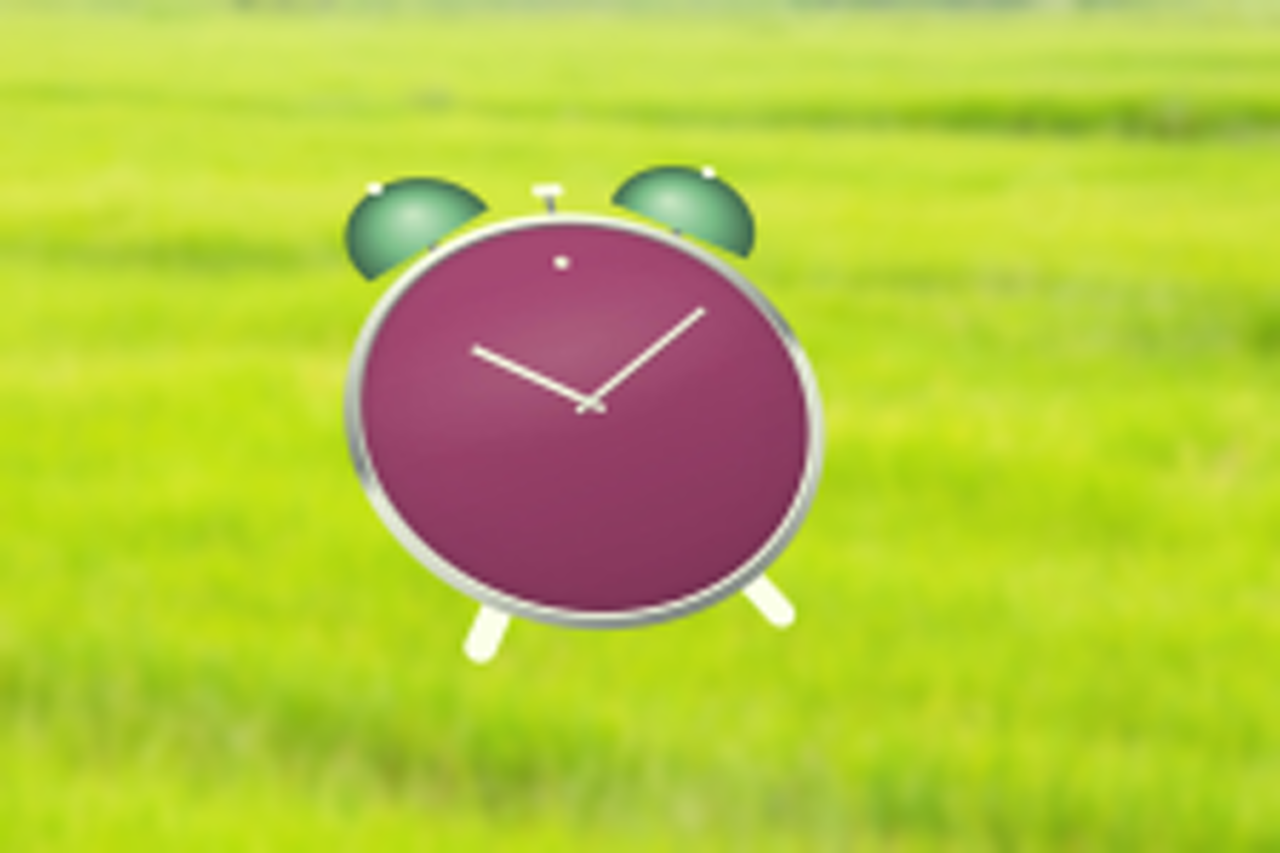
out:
10 h 09 min
